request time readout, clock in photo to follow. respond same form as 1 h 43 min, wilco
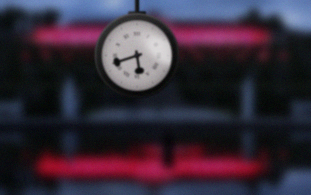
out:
5 h 42 min
